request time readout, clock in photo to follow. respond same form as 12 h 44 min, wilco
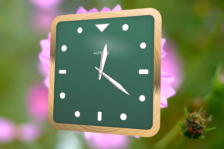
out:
12 h 21 min
